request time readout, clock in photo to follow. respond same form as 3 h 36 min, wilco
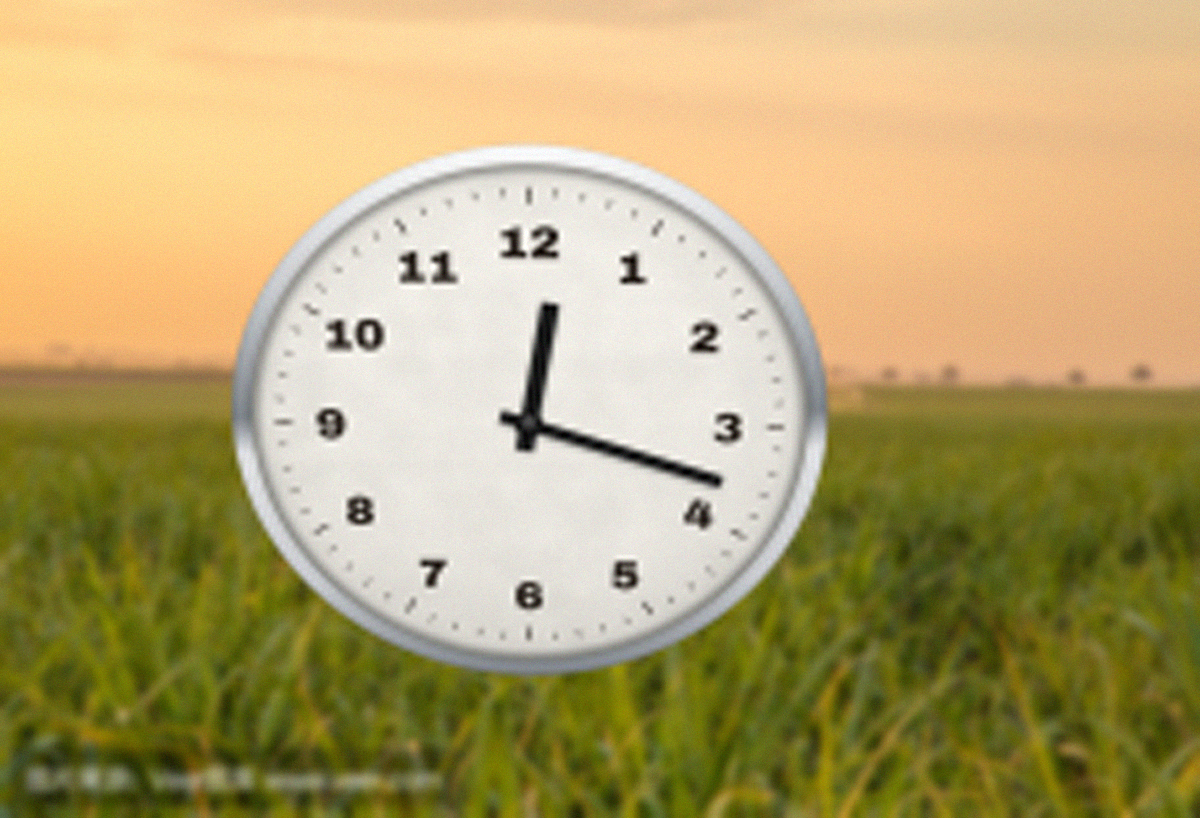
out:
12 h 18 min
